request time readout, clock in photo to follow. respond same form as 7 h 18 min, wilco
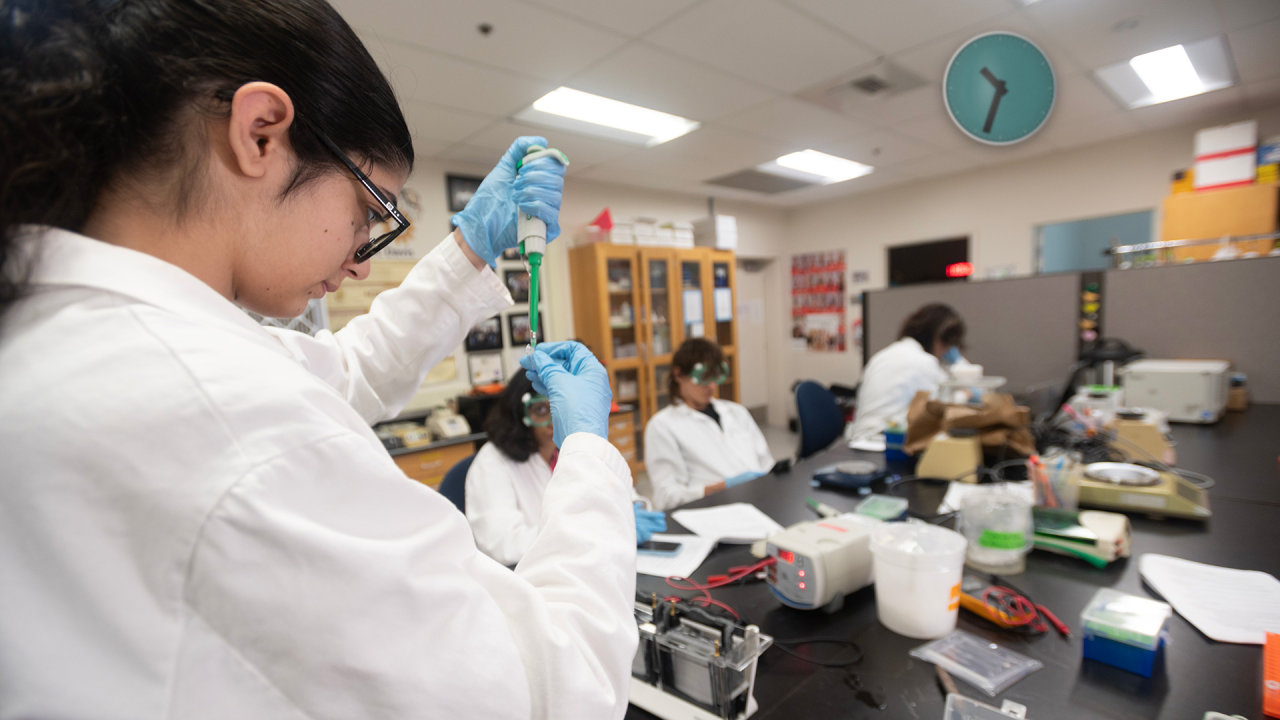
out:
10 h 33 min
